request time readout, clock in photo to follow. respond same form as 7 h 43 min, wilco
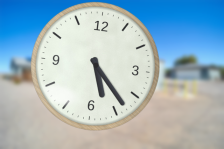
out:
5 h 23 min
